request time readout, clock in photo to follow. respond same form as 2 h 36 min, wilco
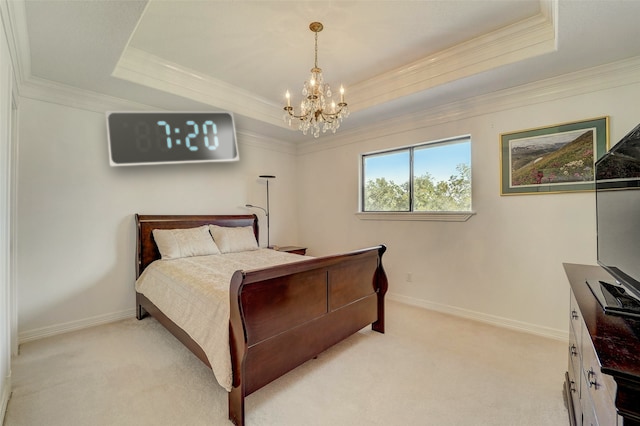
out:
7 h 20 min
